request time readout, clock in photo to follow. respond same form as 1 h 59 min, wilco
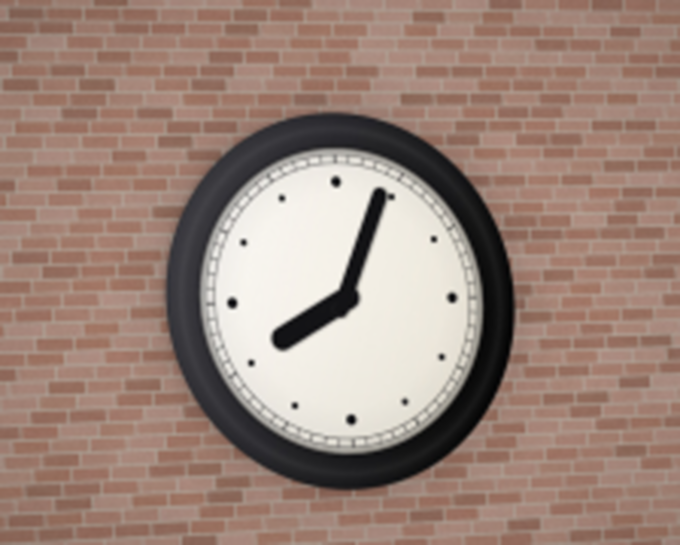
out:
8 h 04 min
